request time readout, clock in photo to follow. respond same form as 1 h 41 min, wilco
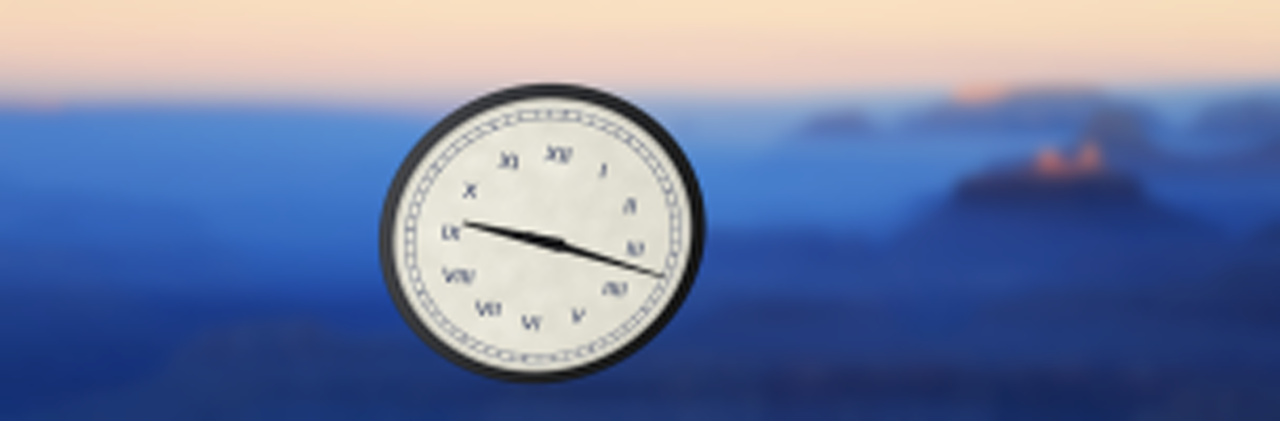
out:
9 h 17 min
